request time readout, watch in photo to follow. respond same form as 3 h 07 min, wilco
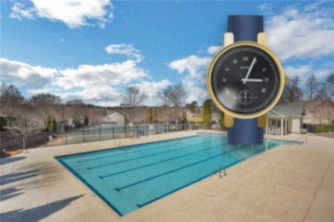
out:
3 h 04 min
